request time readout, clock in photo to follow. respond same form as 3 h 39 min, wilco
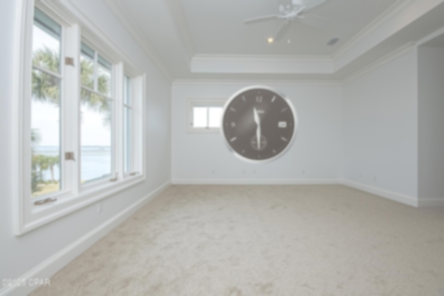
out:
11 h 30 min
